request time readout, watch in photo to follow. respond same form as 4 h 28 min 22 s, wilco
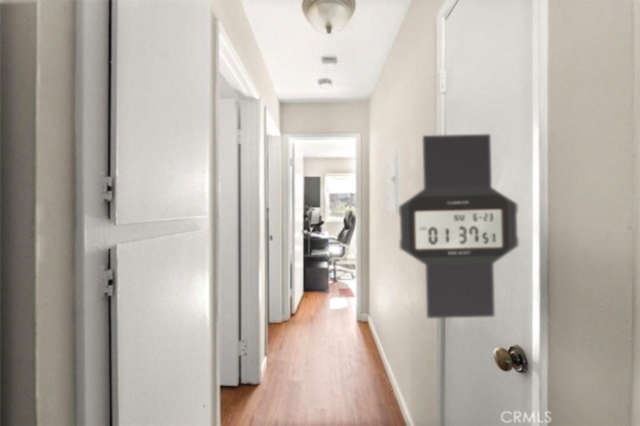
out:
1 h 37 min 51 s
